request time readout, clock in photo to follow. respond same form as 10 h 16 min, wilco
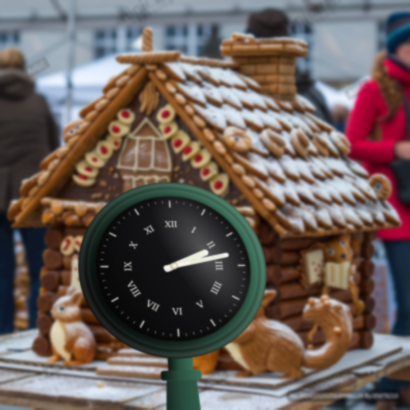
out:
2 h 13 min
